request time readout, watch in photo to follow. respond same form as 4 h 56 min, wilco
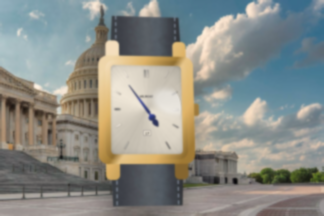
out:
4 h 54 min
